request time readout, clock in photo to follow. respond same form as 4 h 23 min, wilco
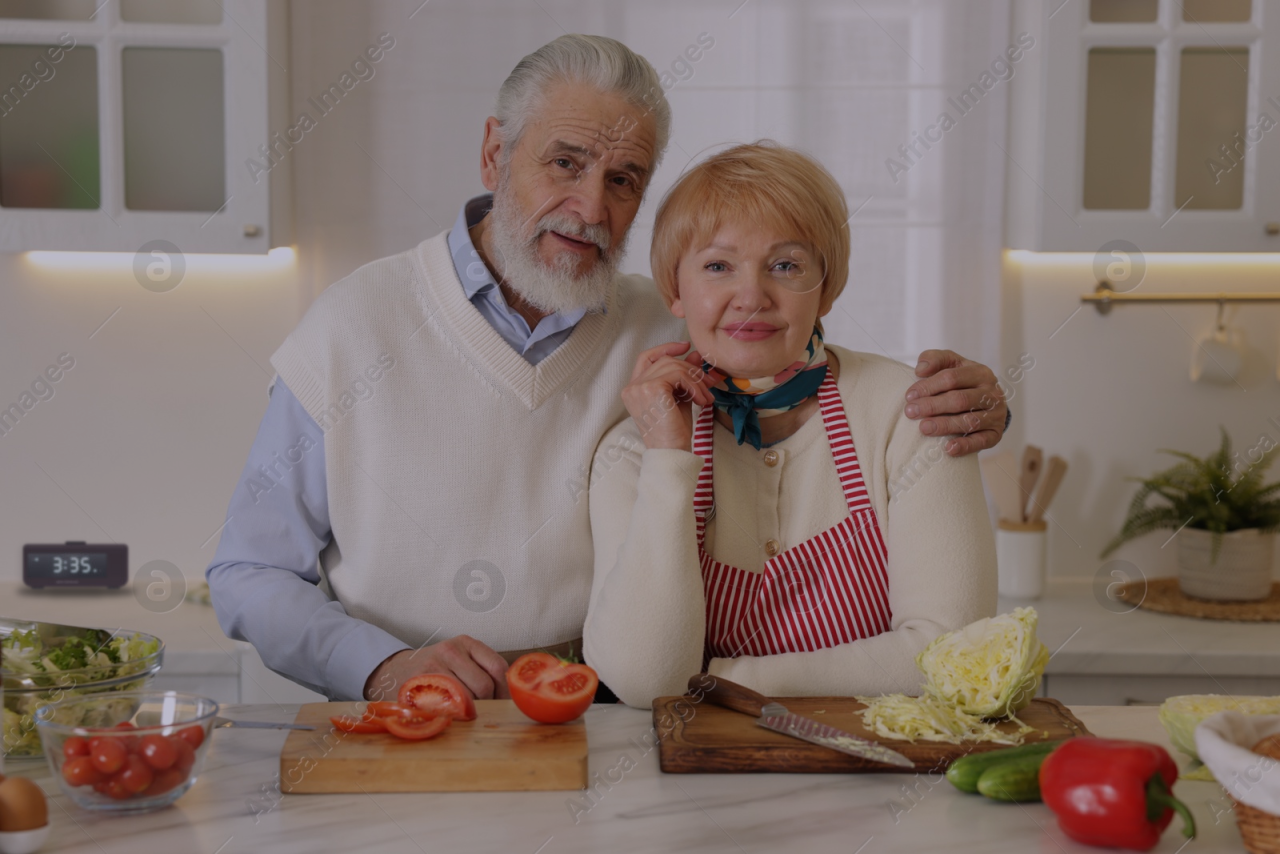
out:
3 h 35 min
